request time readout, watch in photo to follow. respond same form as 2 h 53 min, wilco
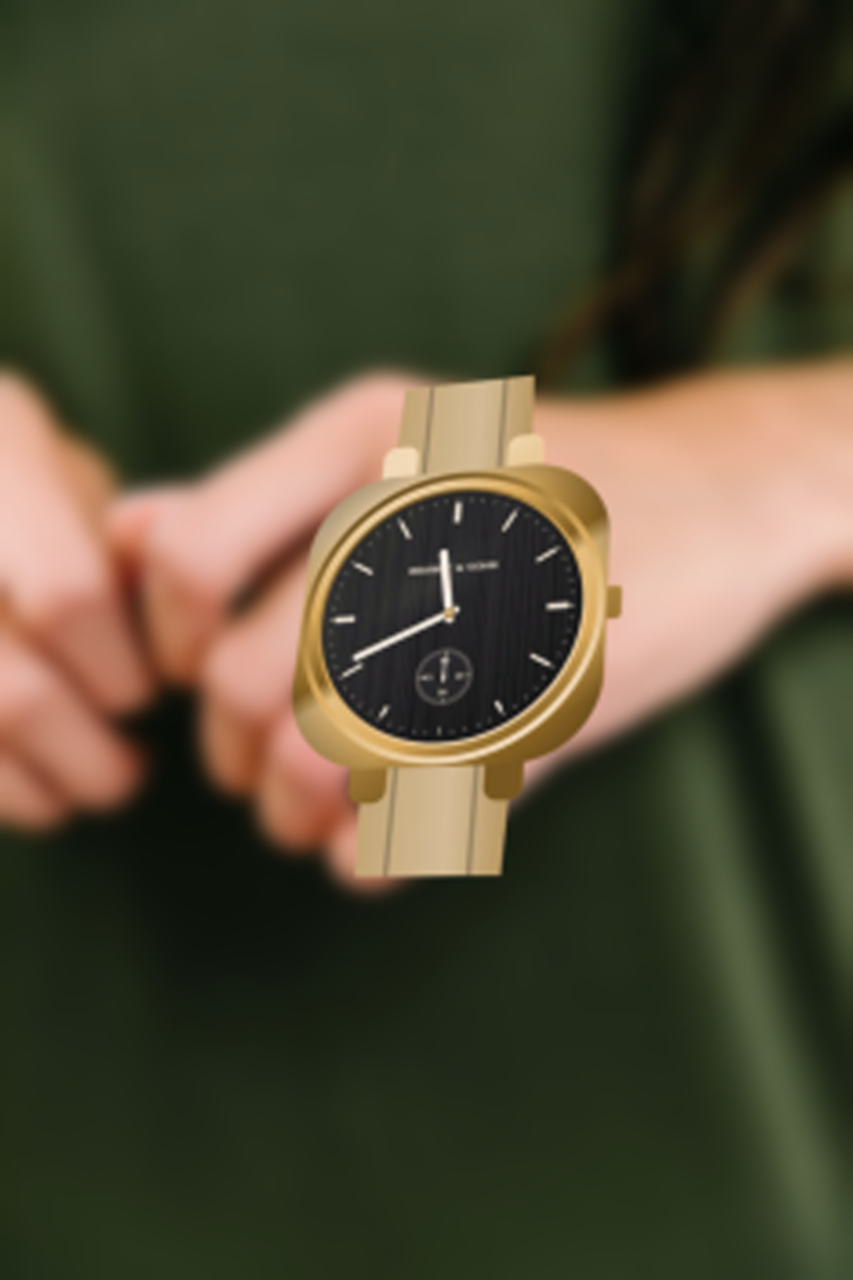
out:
11 h 41 min
